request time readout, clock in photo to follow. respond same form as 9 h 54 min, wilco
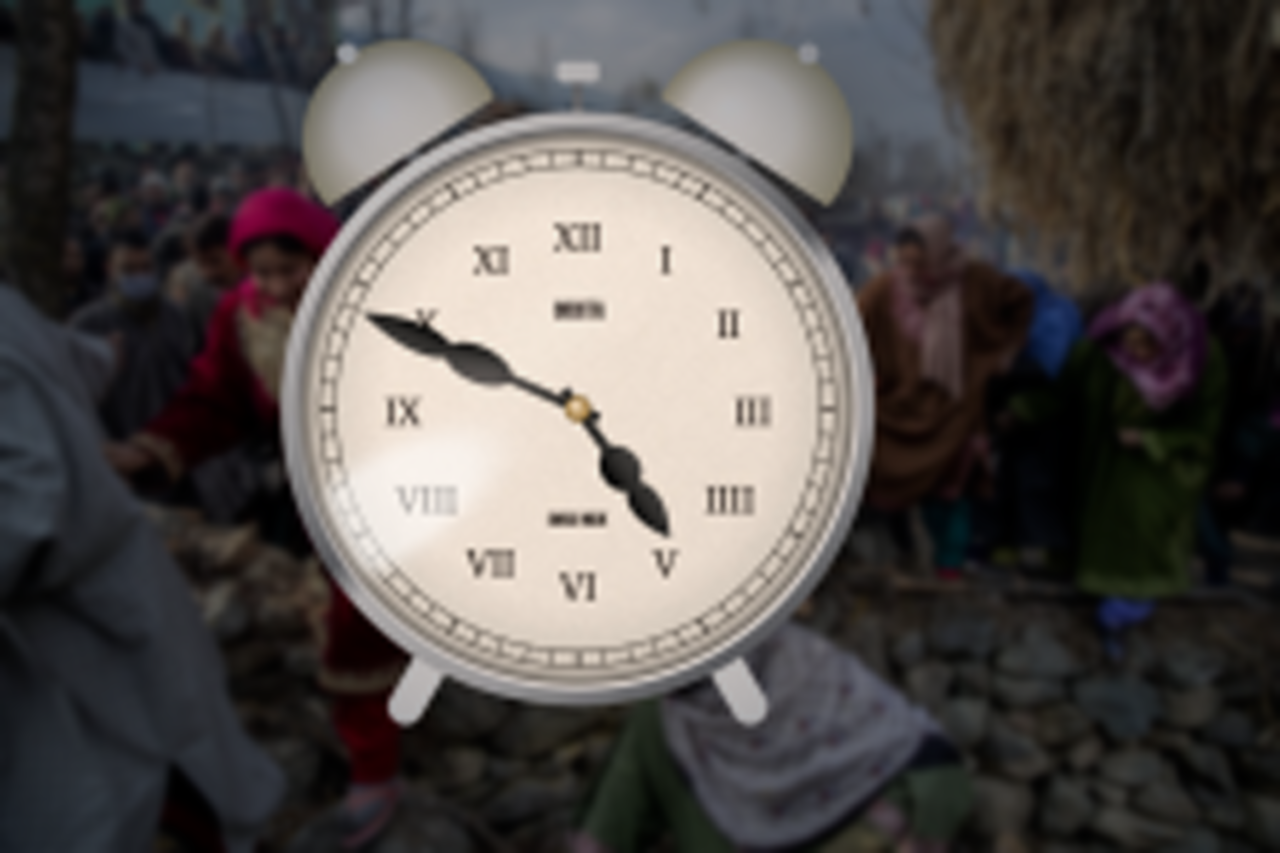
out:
4 h 49 min
